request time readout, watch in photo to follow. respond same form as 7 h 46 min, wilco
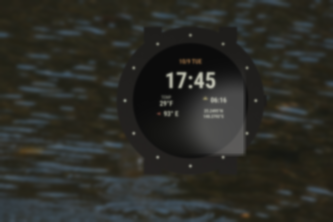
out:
17 h 45 min
